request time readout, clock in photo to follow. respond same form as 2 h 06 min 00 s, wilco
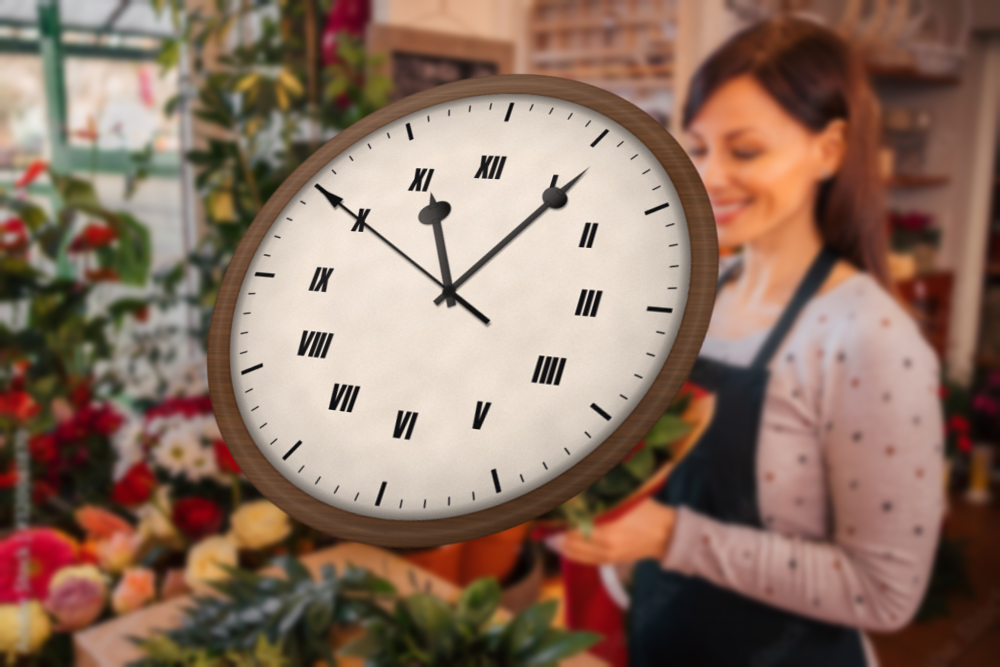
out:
11 h 05 min 50 s
